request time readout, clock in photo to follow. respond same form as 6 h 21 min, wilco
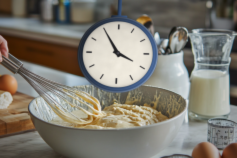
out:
3 h 55 min
